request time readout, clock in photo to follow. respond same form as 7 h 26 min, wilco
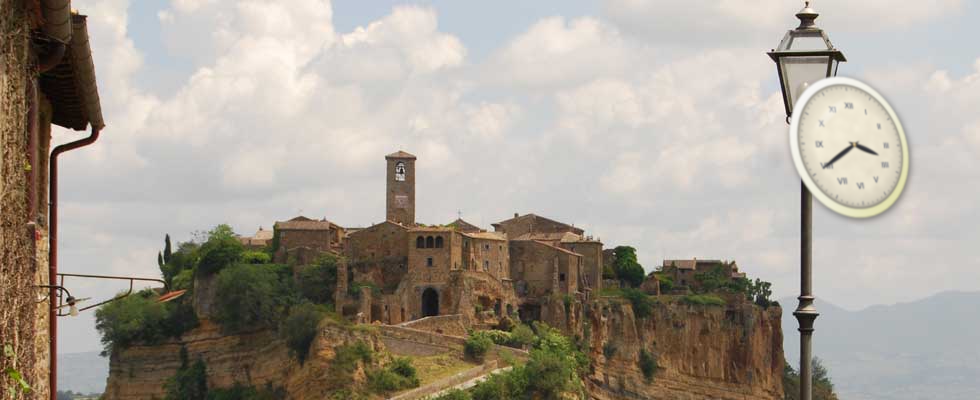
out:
3 h 40 min
